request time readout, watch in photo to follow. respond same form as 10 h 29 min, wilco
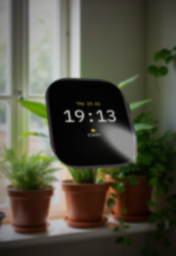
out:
19 h 13 min
